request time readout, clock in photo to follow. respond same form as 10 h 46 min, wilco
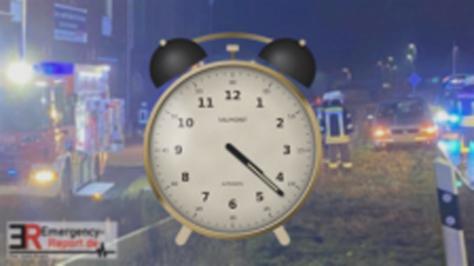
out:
4 h 22 min
